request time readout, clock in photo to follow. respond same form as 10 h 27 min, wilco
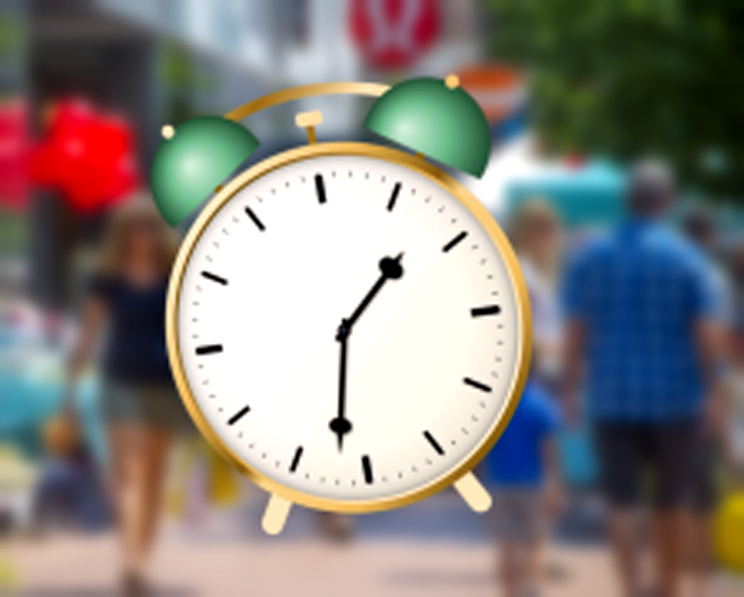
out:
1 h 32 min
